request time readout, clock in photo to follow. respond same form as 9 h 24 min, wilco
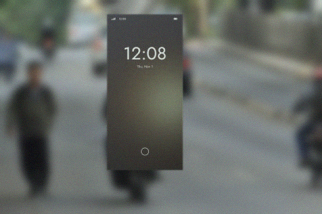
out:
12 h 08 min
